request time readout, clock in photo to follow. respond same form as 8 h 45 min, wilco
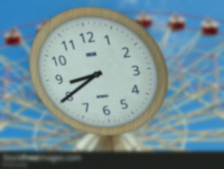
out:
8 h 40 min
